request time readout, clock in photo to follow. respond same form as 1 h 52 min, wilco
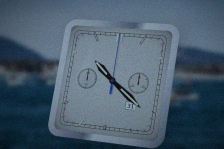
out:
10 h 21 min
